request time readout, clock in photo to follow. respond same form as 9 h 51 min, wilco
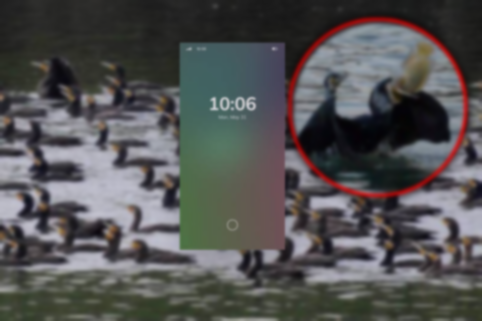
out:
10 h 06 min
